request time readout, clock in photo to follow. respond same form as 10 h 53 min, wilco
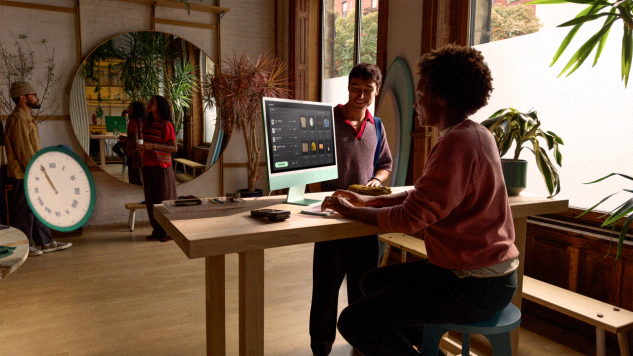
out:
10 h 55 min
